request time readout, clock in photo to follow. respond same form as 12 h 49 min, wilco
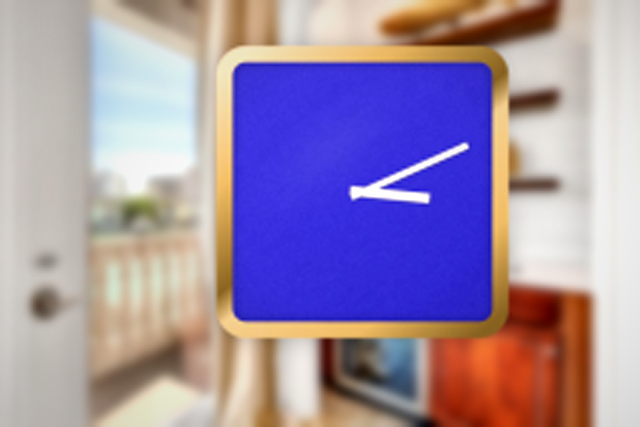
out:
3 h 11 min
